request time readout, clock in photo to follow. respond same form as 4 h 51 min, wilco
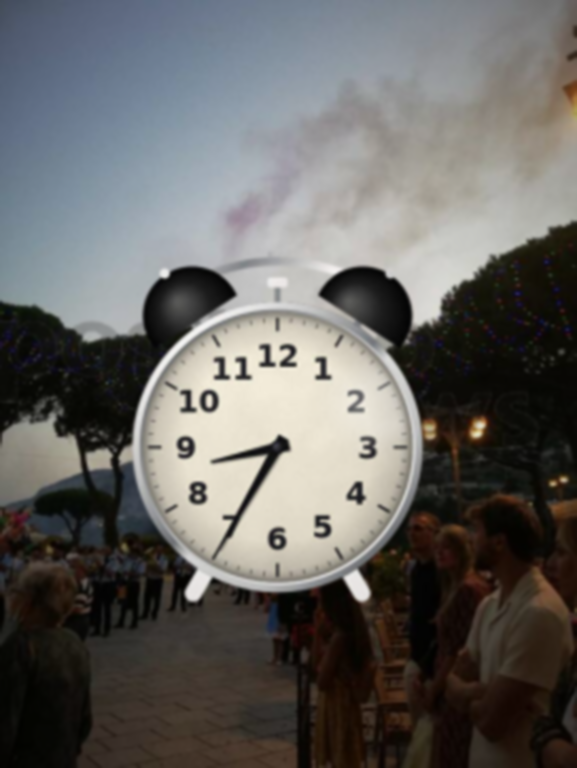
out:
8 h 35 min
